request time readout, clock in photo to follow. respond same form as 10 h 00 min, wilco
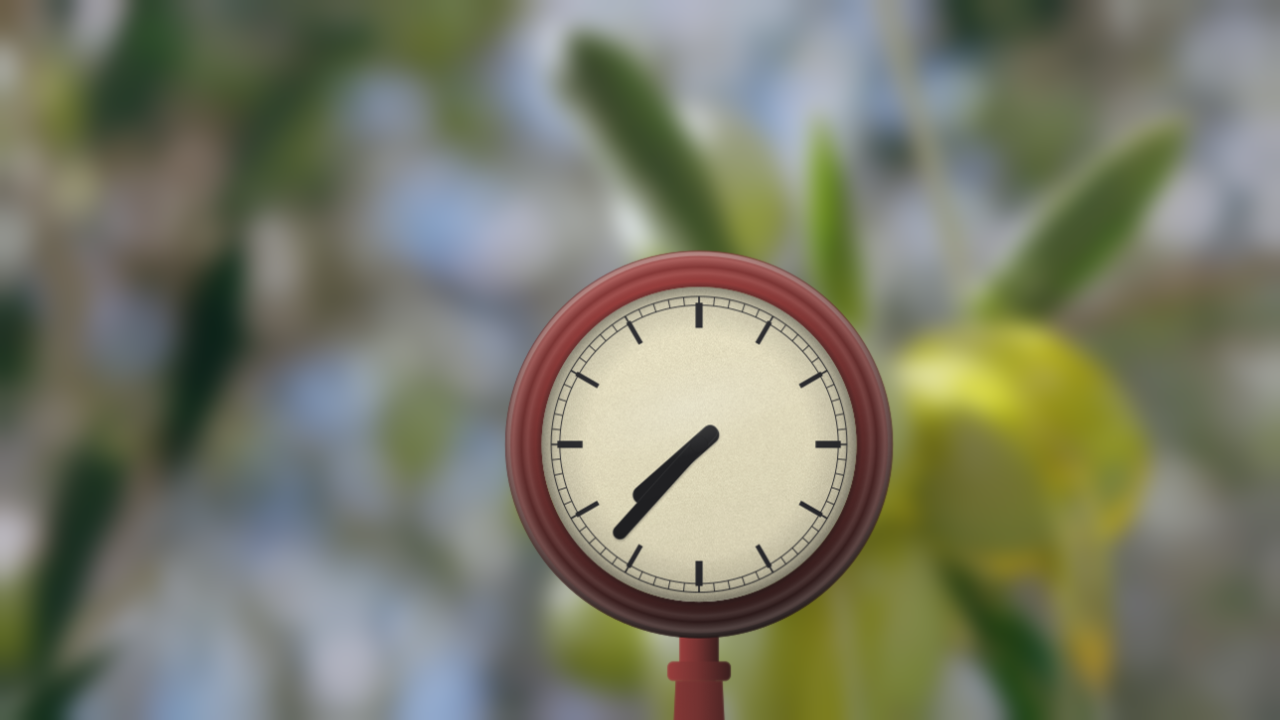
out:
7 h 37 min
